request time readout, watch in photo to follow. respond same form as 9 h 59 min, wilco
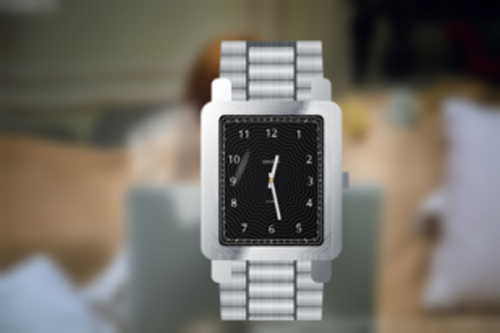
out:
12 h 28 min
